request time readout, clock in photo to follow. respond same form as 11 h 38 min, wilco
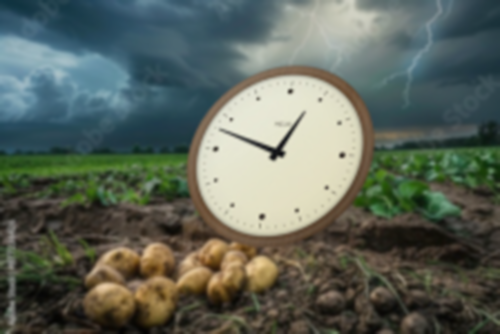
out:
12 h 48 min
